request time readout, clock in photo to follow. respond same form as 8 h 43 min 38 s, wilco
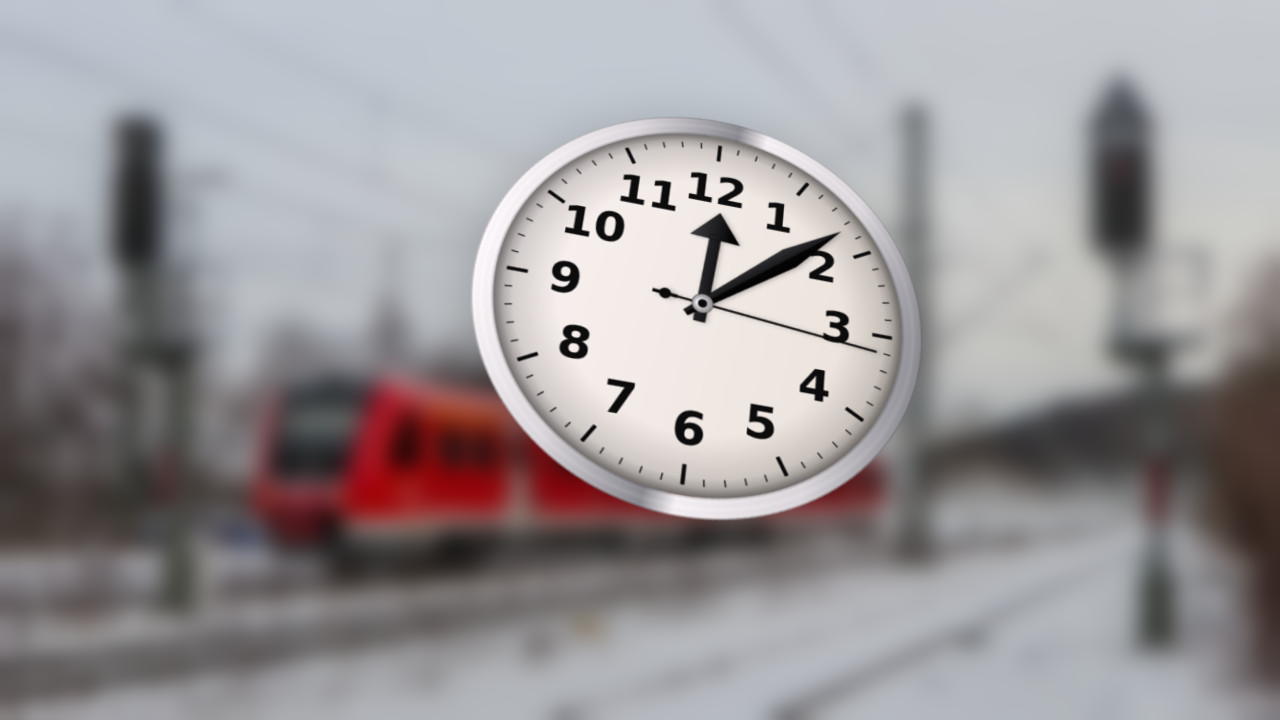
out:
12 h 08 min 16 s
